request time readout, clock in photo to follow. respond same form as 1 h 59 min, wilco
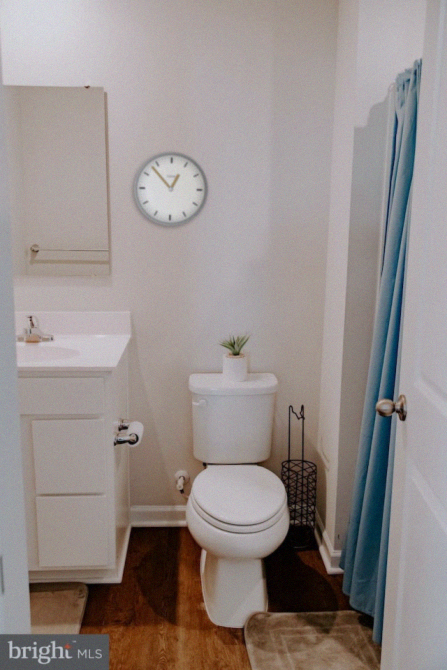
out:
12 h 53 min
